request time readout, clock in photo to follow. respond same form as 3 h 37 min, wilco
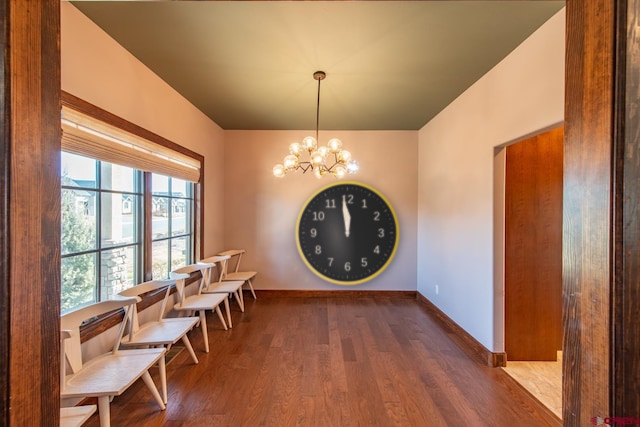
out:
11 h 59 min
